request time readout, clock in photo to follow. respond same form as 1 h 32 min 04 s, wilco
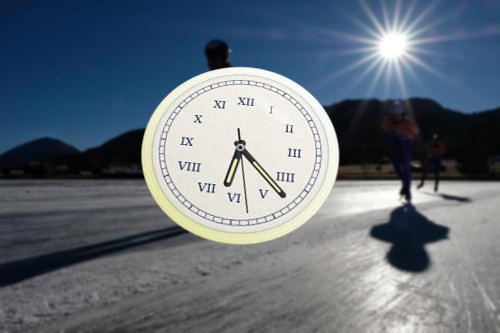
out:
6 h 22 min 28 s
